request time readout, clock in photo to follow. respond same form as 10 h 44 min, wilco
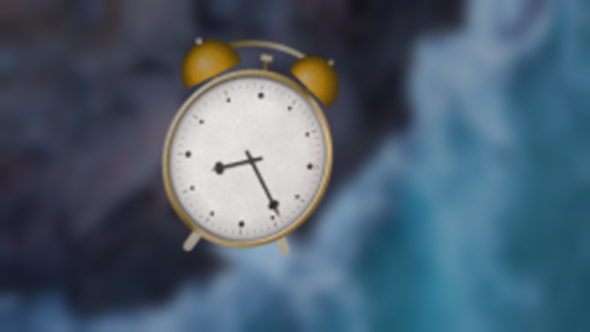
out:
8 h 24 min
